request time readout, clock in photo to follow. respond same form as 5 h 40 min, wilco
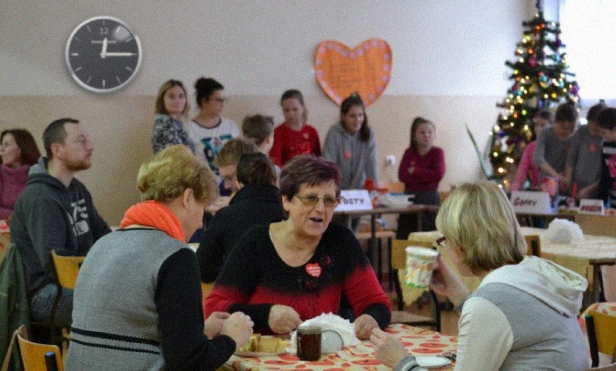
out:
12 h 15 min
